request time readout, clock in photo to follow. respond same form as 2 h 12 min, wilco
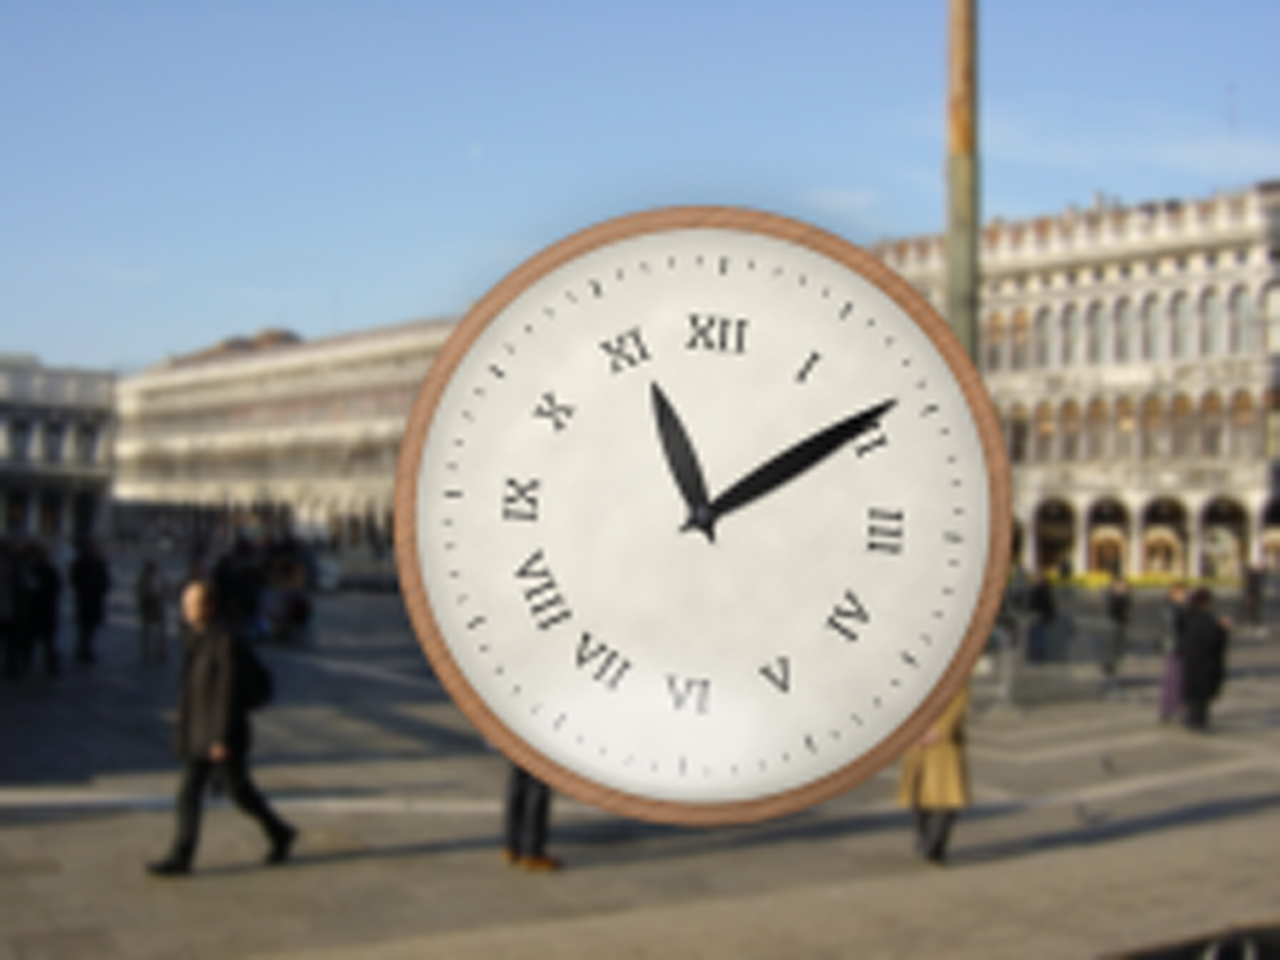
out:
11 h 09 min
